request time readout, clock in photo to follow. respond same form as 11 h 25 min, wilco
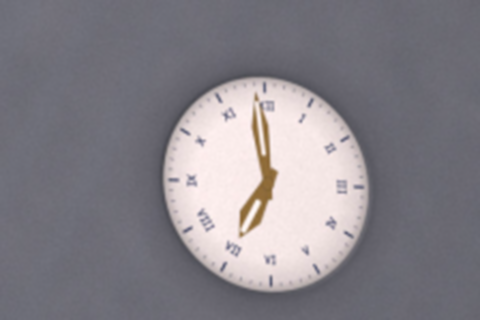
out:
6 h 59 min
